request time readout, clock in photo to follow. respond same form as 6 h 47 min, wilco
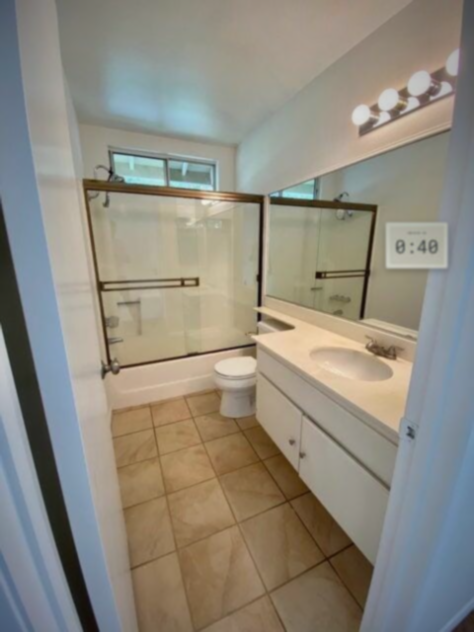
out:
0 h 40 min
